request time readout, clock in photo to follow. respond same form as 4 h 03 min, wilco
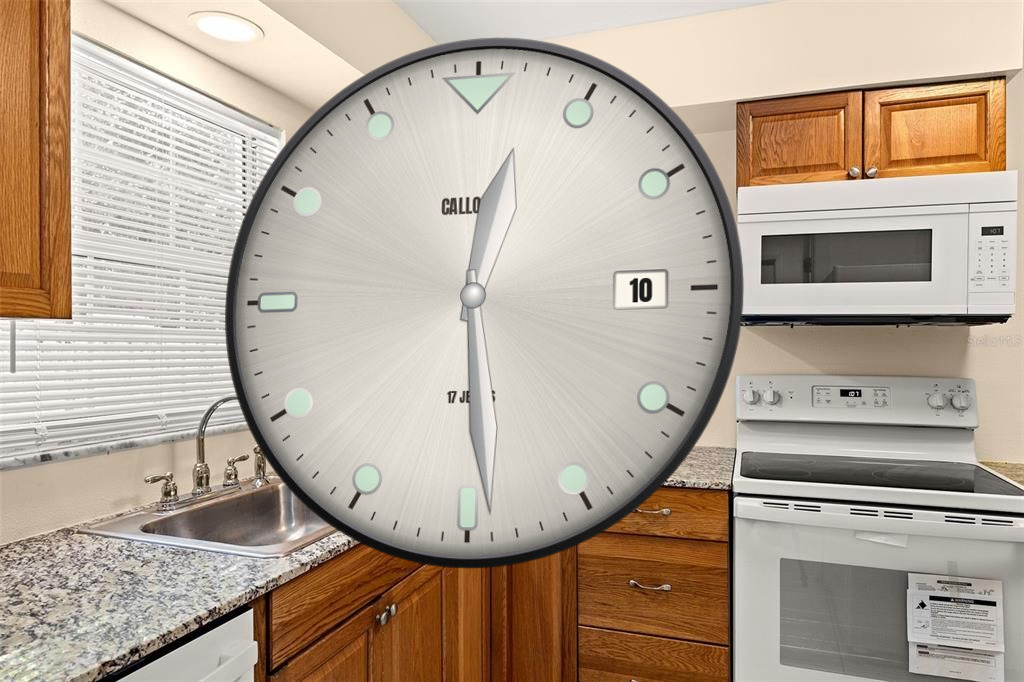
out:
12 h 29 min
